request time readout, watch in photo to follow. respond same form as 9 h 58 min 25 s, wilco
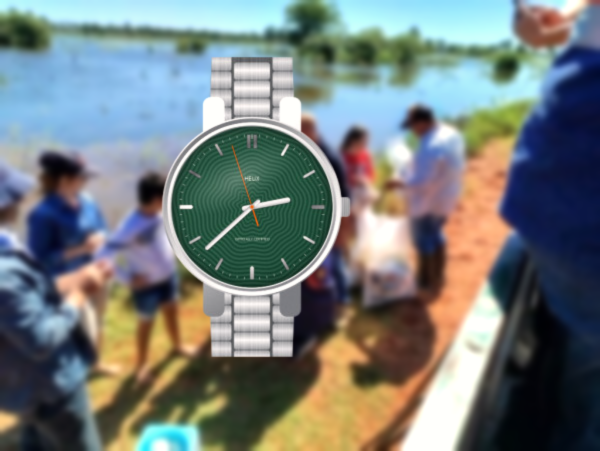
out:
2 h 37 min 57 s
